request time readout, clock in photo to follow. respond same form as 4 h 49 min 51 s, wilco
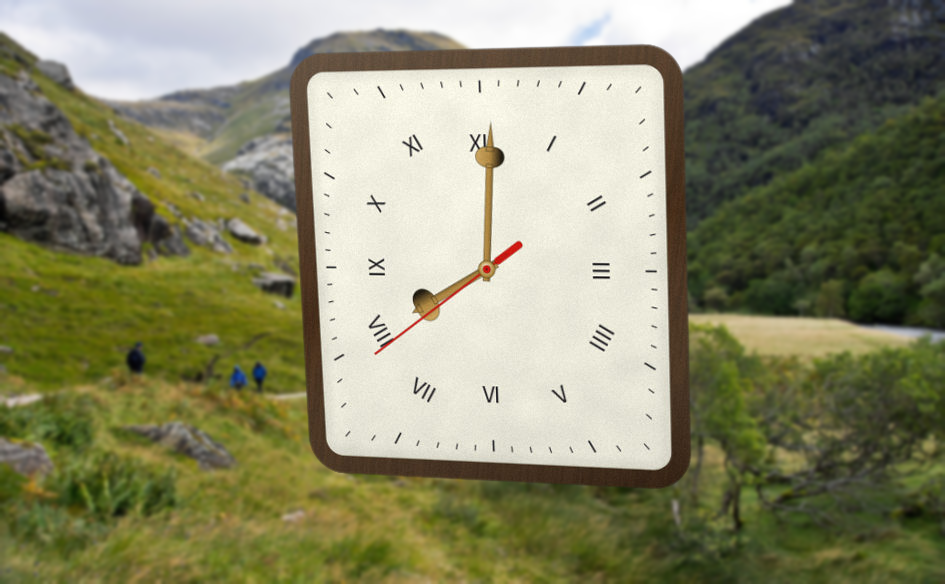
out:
8 h 00 min 39 s
